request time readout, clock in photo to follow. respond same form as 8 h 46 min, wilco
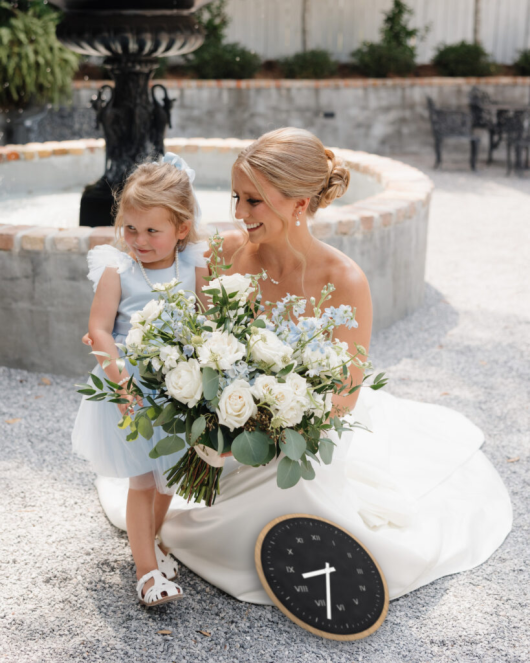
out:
8 h 33 min
